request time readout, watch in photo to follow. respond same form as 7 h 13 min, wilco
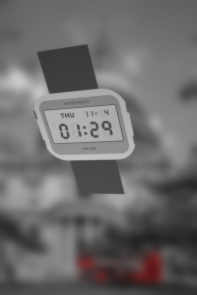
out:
1 h 29 min
